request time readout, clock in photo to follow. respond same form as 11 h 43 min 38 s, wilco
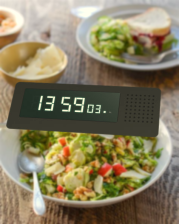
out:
13 h 59 min 03 s
